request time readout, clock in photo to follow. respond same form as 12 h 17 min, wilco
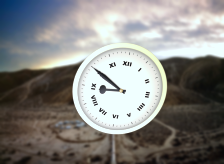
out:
8 h 50 min
